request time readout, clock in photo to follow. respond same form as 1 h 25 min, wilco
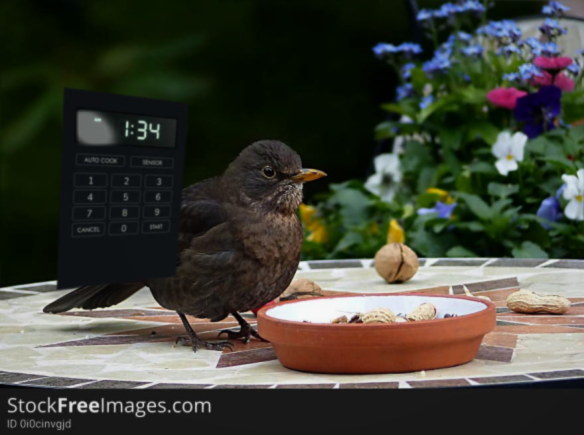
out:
1 h 34 min
